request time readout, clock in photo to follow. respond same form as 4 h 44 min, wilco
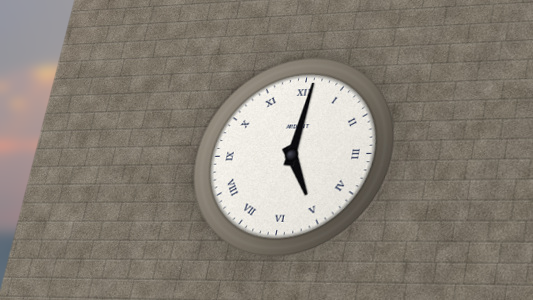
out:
5 h 01 min
